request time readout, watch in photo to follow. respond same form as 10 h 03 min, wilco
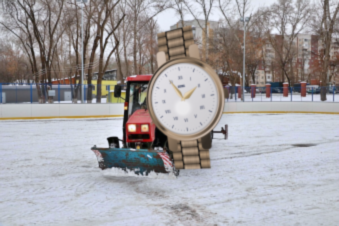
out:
1 h 55 min
